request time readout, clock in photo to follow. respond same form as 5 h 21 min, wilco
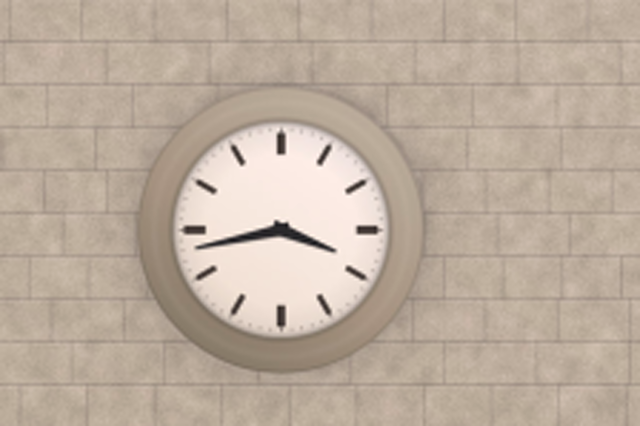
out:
3 h 43 min
